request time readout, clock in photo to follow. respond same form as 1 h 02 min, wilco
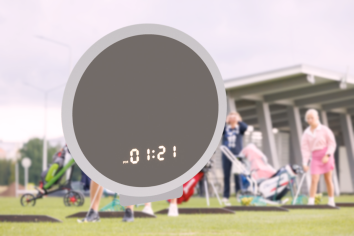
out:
1 h 21 min
